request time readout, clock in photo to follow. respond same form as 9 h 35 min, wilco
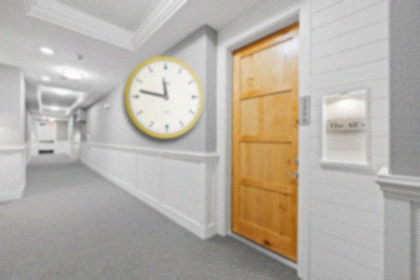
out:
11 h 47 min
